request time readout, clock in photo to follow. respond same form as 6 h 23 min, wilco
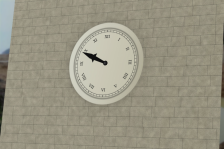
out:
9 h 49 min
